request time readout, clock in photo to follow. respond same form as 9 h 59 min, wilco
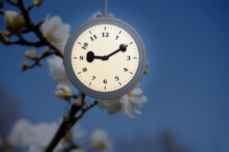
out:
9 h 10 min
